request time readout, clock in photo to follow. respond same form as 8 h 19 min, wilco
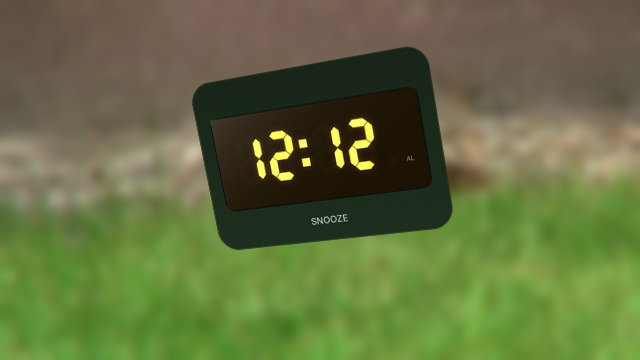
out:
12 h 12 min
